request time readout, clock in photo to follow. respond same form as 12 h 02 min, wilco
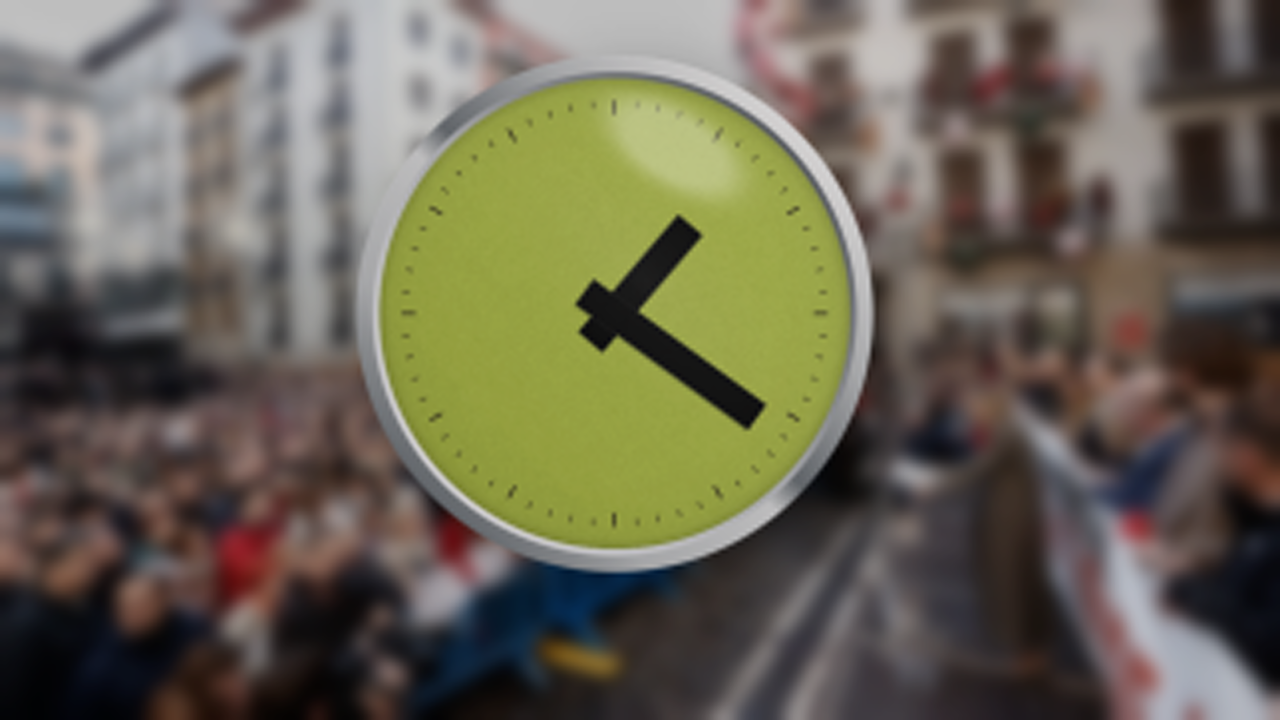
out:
1 h 21 min
